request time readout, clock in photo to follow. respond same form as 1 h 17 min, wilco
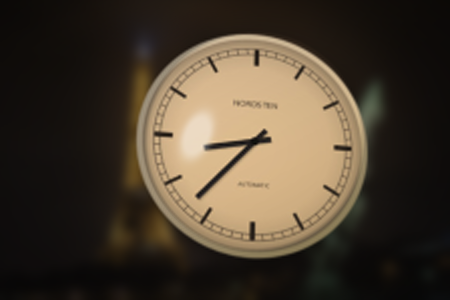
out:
8 h 37 min
